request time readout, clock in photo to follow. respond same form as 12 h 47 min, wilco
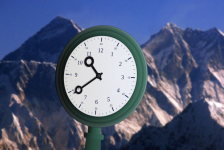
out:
10 h 39 min
